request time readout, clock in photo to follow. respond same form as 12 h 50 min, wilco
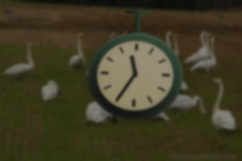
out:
11 h 35 min
